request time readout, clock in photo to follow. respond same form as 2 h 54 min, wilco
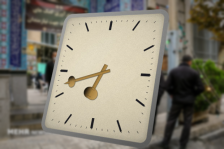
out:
6 h 42 min
